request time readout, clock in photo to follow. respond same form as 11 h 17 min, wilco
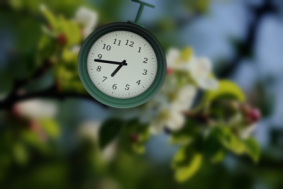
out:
6 h 43 min
